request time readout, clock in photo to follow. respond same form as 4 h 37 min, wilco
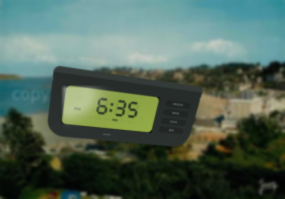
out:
6 h 35 min
